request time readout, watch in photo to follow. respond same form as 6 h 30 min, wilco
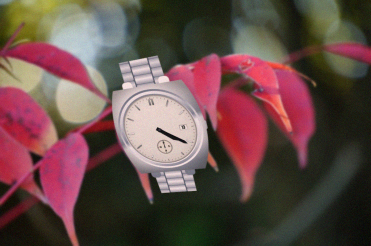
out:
4 h 21 min
